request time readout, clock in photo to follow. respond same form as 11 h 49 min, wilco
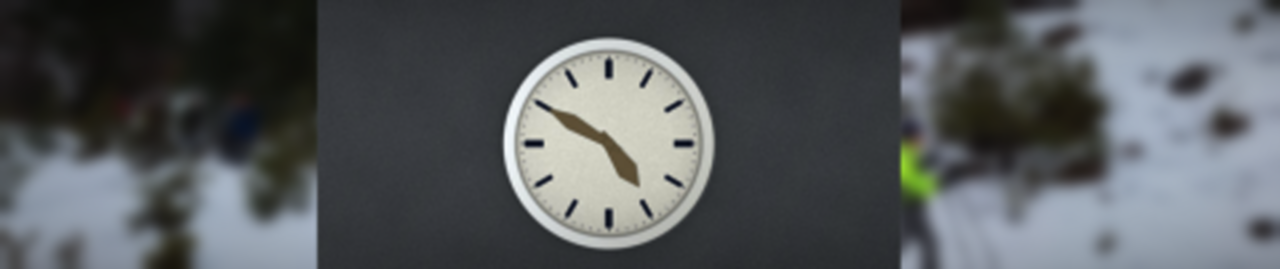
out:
4 h 50 min
